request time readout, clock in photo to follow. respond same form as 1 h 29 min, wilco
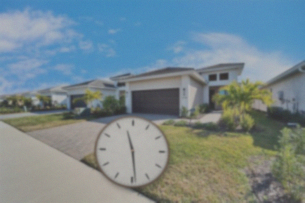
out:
11 h 29 min
